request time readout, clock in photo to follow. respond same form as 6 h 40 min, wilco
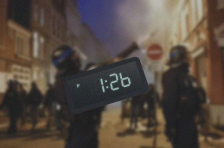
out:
1 h 26 min
